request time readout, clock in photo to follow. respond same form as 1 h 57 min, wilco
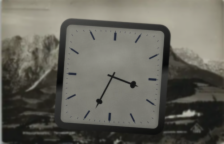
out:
3 h 34 min
